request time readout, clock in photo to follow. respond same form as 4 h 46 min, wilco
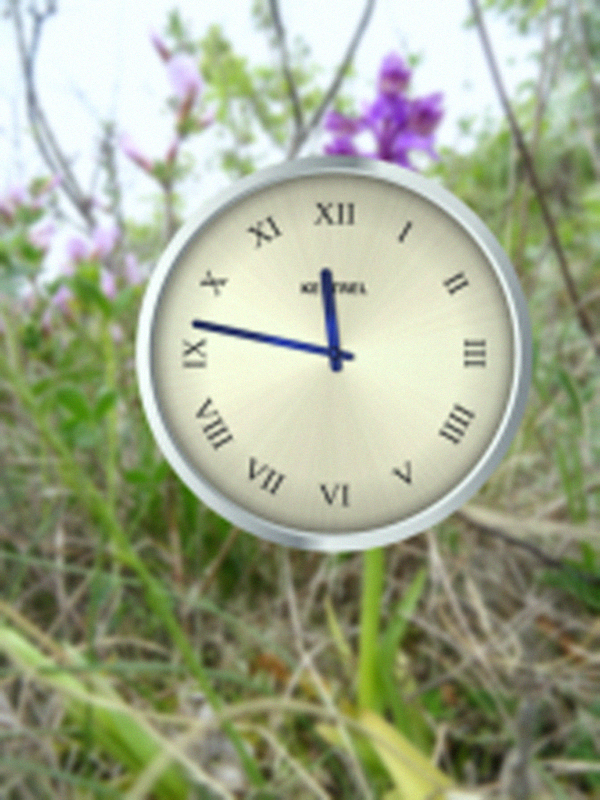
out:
11 h 47 min
